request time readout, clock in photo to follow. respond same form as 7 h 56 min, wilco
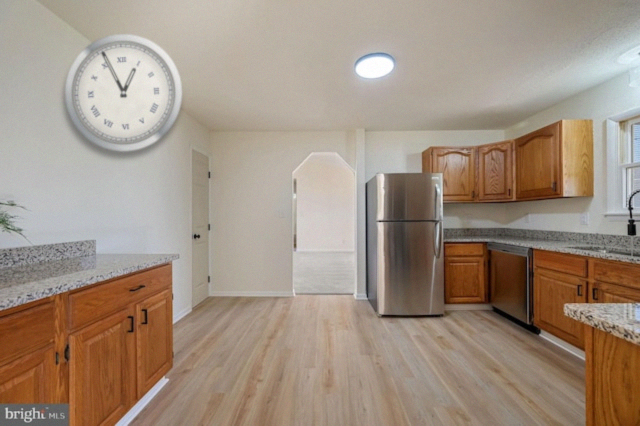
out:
12 h 56 min
